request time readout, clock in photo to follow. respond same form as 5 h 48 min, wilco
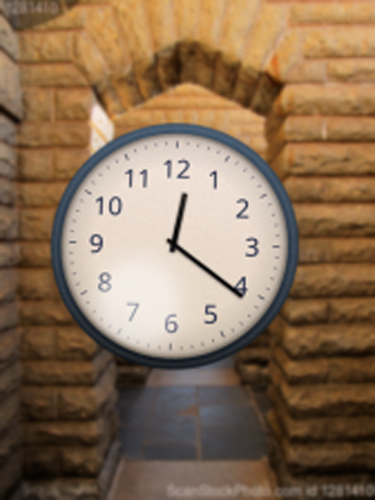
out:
12 h 21 min
